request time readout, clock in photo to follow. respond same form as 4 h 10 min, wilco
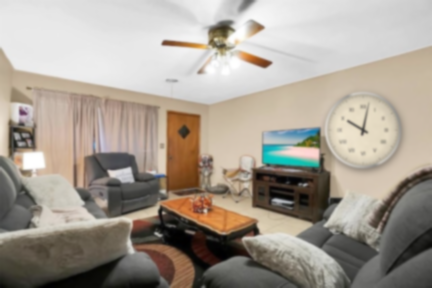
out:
10 h 02 min
